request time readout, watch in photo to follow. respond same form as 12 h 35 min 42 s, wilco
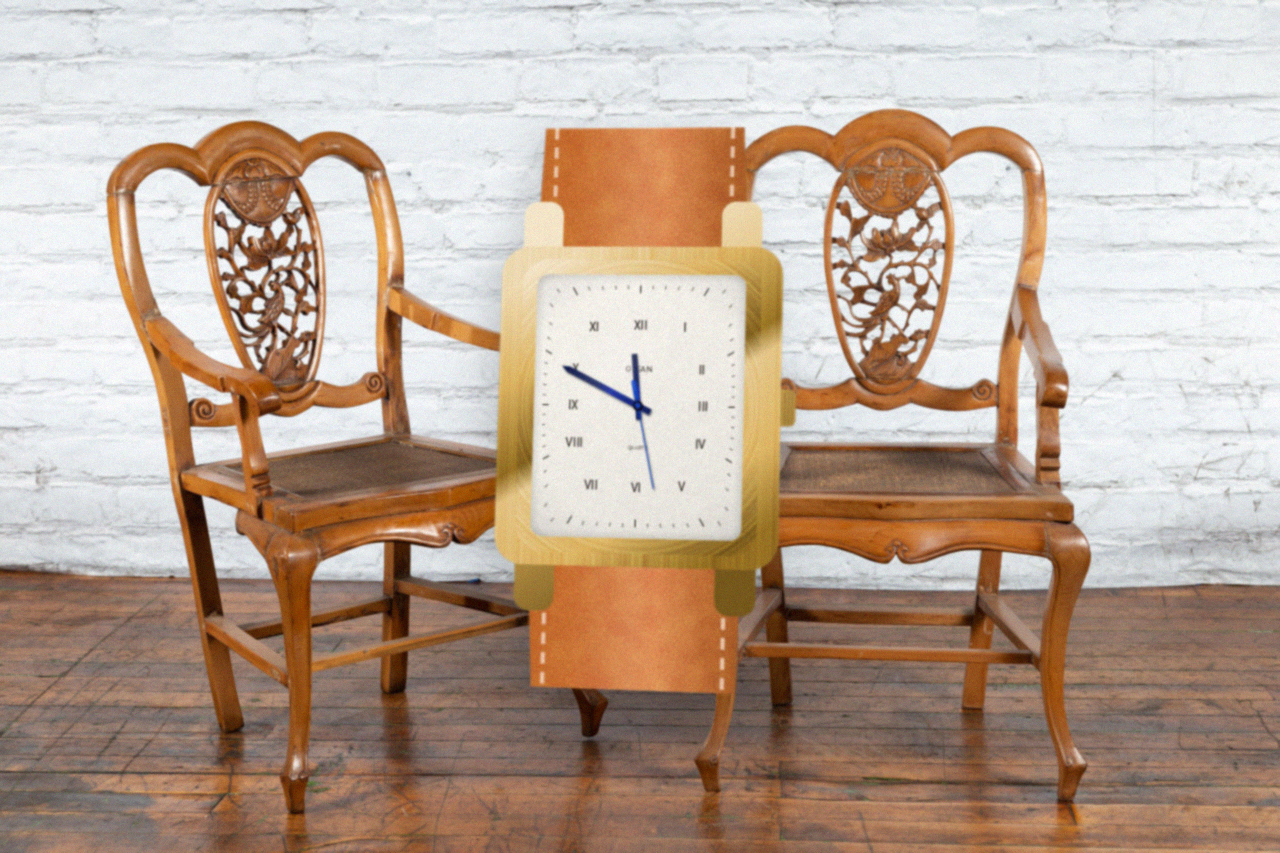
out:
11 h 49 min 28 s
